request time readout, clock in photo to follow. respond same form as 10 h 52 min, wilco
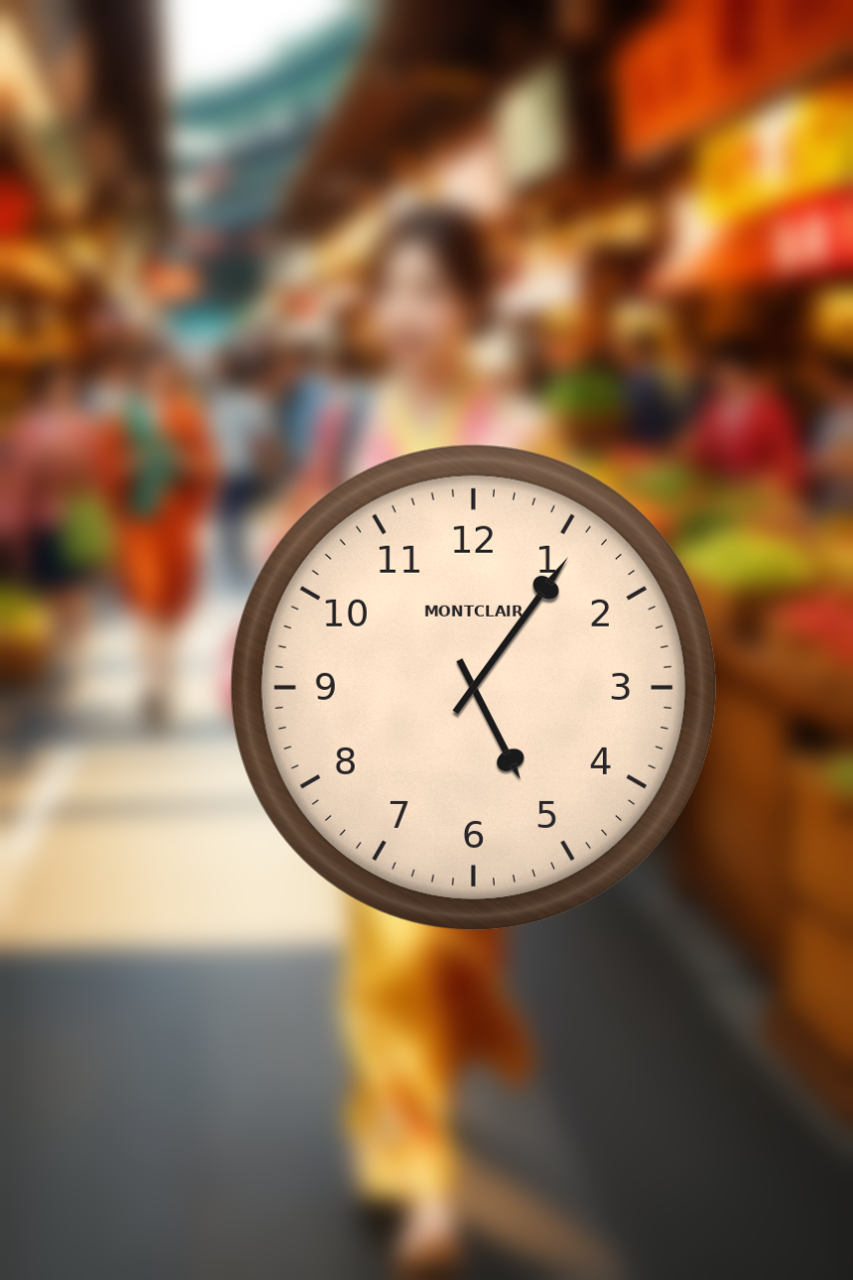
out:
5 h 06 min
